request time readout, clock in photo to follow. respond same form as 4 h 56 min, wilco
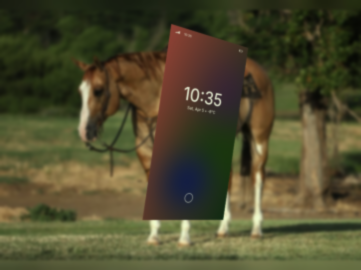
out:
10 h 35 min
